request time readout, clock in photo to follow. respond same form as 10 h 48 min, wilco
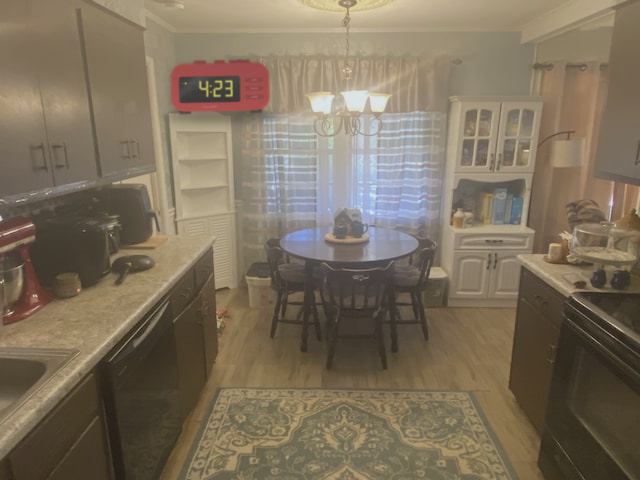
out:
4 h 23 min
